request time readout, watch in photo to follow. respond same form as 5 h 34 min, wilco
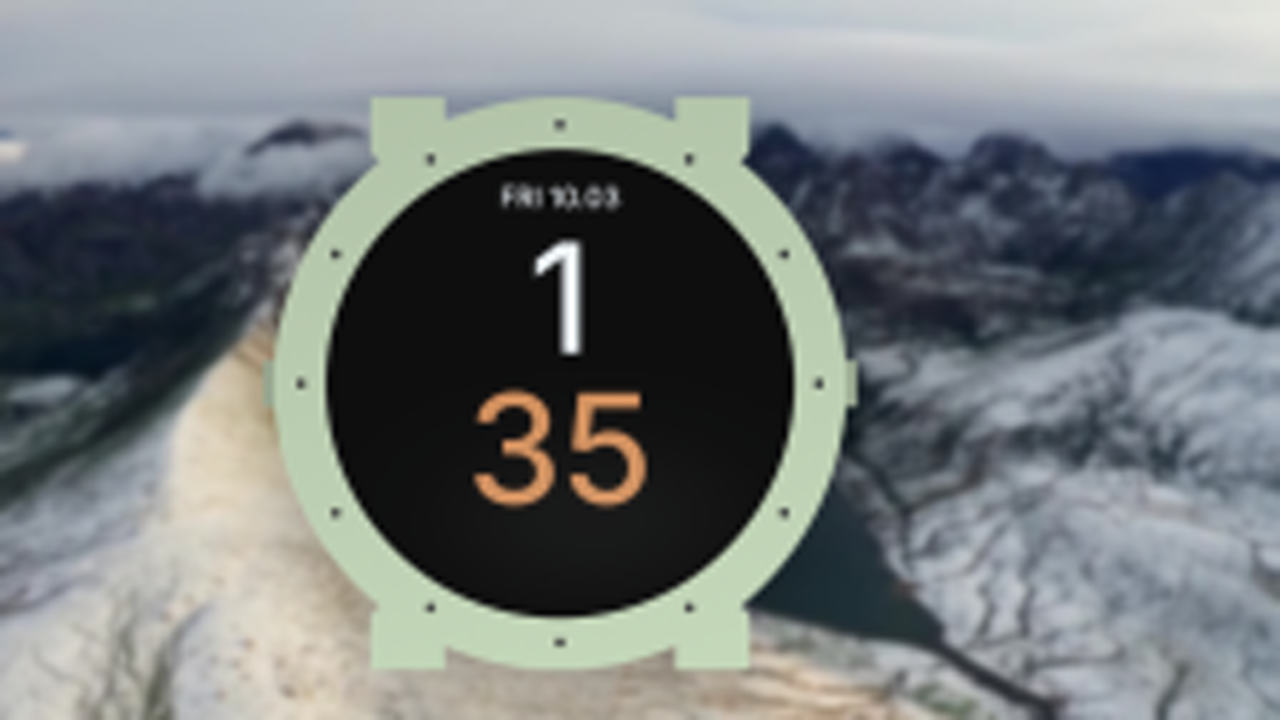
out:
1 h 35 min
